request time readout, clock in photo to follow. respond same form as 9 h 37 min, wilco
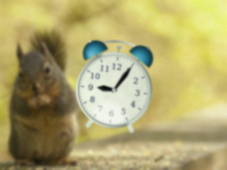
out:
9 h 05 min
